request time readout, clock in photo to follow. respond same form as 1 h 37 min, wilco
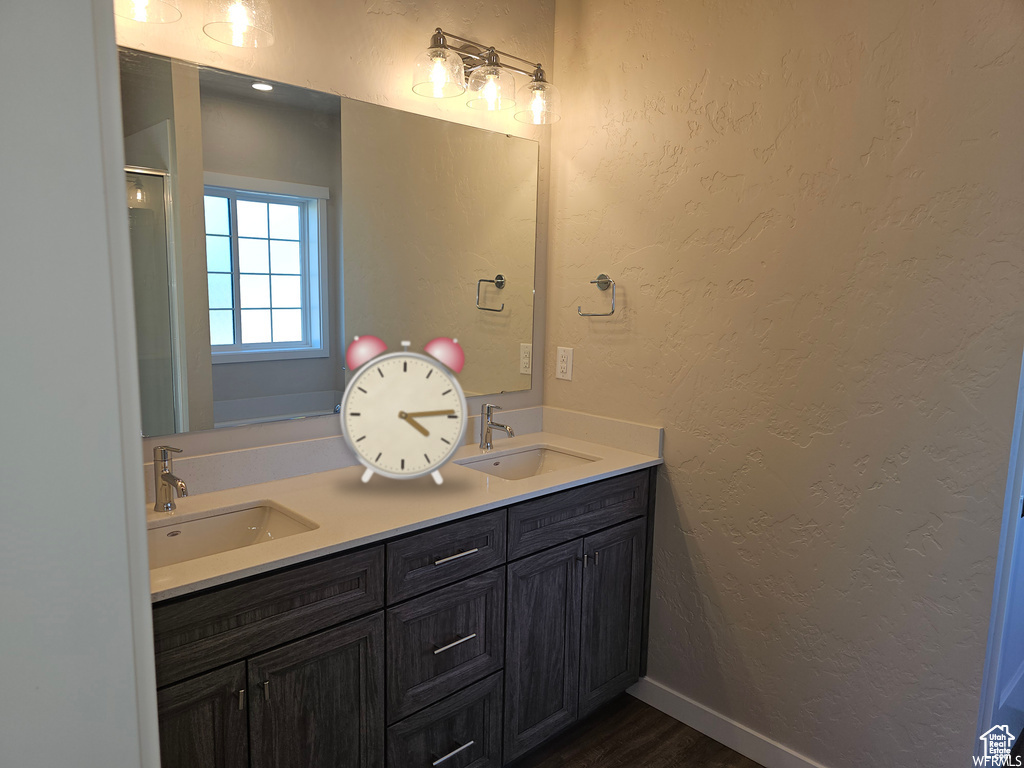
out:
4 h 14 min
